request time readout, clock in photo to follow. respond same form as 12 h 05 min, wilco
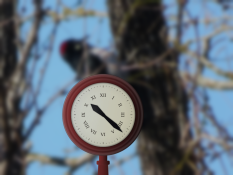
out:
10 h 22 min
